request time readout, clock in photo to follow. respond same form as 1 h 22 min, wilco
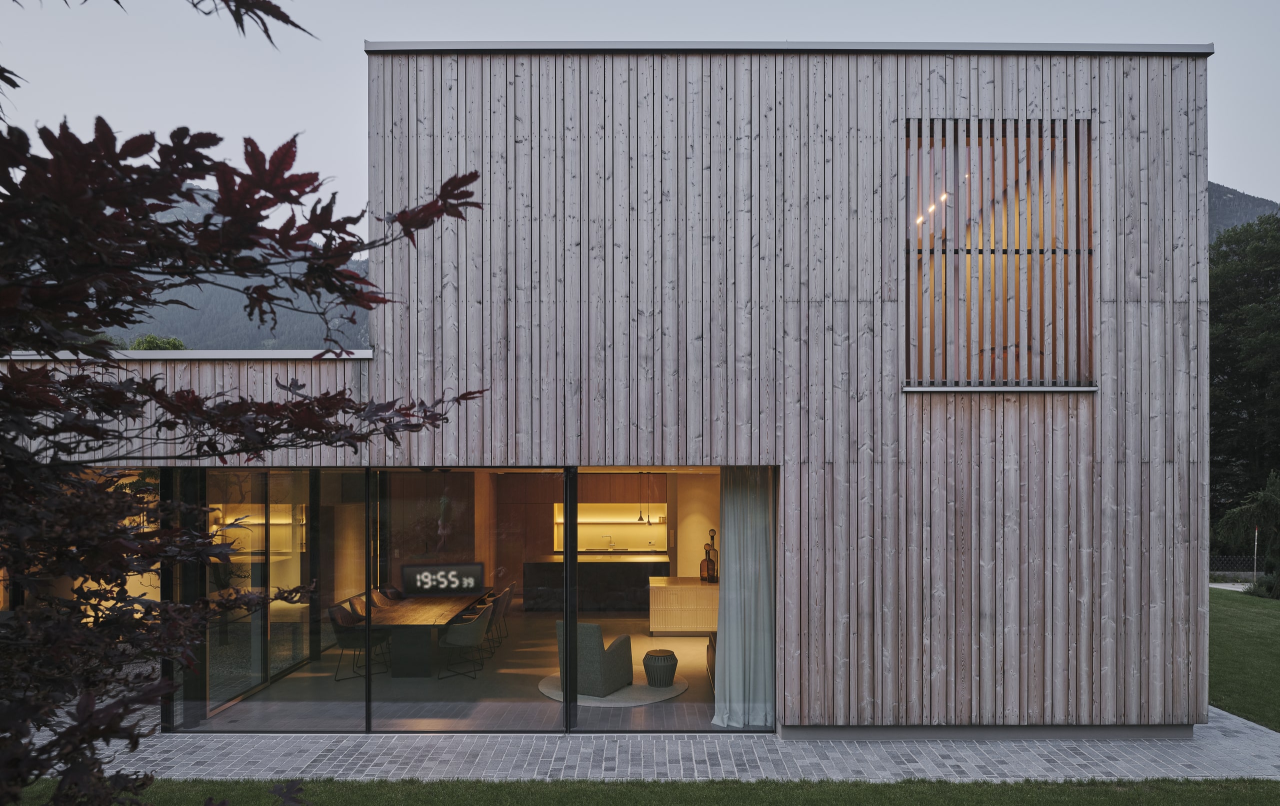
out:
19 h 55 min
